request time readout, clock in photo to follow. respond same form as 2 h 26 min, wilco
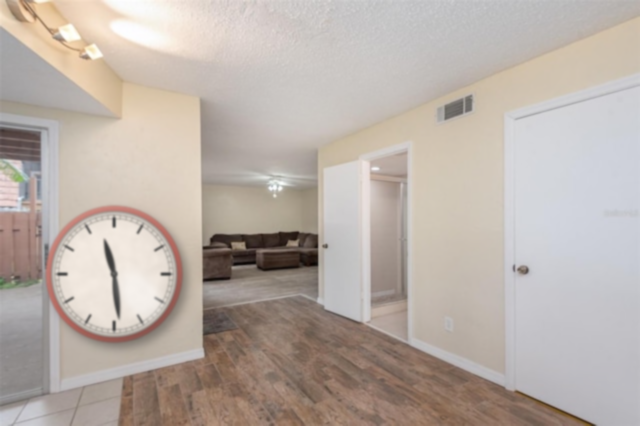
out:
11 h 29 min
